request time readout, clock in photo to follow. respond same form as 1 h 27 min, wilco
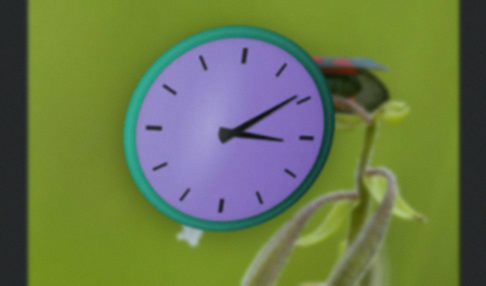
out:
3 h 09 min
